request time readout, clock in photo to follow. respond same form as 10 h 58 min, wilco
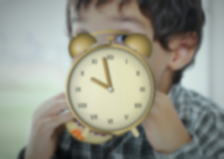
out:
9 h 58 min
